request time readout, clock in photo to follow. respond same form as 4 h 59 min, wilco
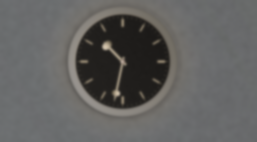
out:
10 h 32 min
